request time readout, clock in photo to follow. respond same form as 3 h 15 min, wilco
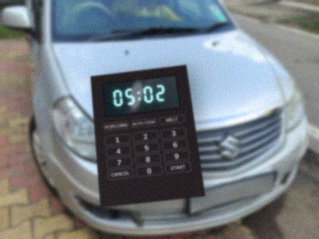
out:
5 h 02 min
